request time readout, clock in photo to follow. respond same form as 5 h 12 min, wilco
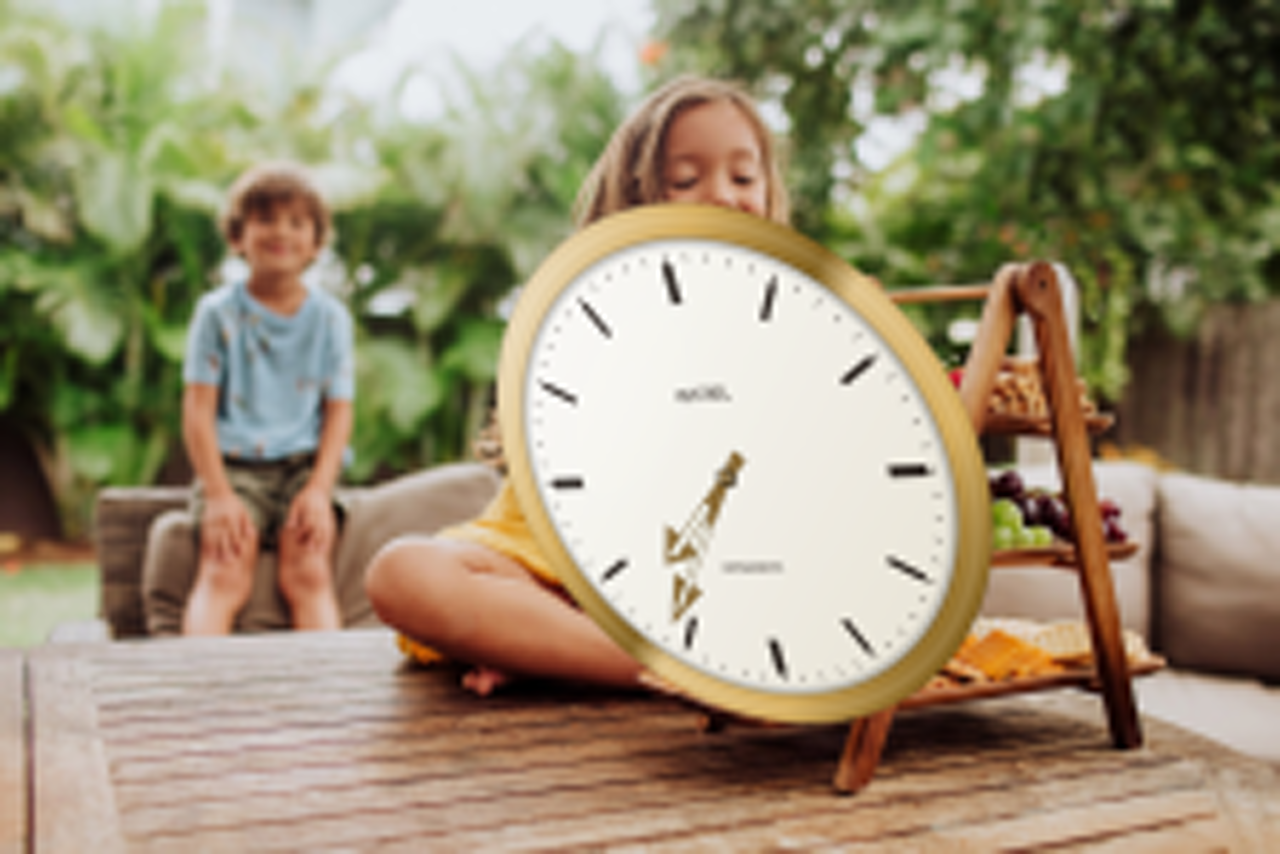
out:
7 h 36 min
